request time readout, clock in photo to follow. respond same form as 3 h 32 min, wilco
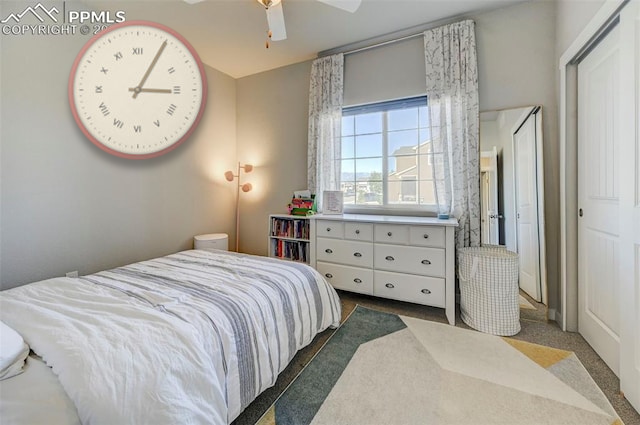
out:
3 h 05 min
